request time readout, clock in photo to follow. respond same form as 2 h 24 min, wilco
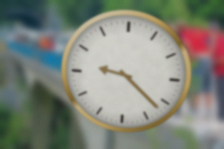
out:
9 h 22 min
